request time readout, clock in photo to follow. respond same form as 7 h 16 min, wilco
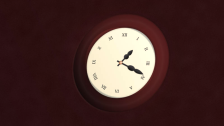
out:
1 h 19 min
